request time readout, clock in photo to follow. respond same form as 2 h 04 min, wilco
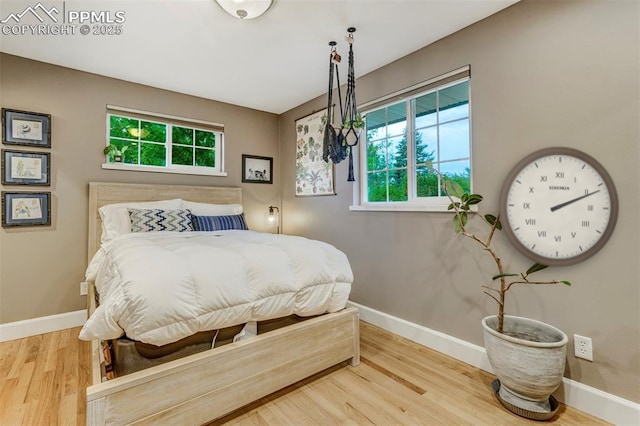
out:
2 h 11 min
